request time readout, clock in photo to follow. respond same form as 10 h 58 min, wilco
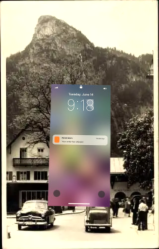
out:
9 h 18 min
